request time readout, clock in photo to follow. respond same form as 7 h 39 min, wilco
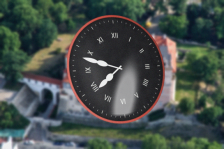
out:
7 h 48 min
